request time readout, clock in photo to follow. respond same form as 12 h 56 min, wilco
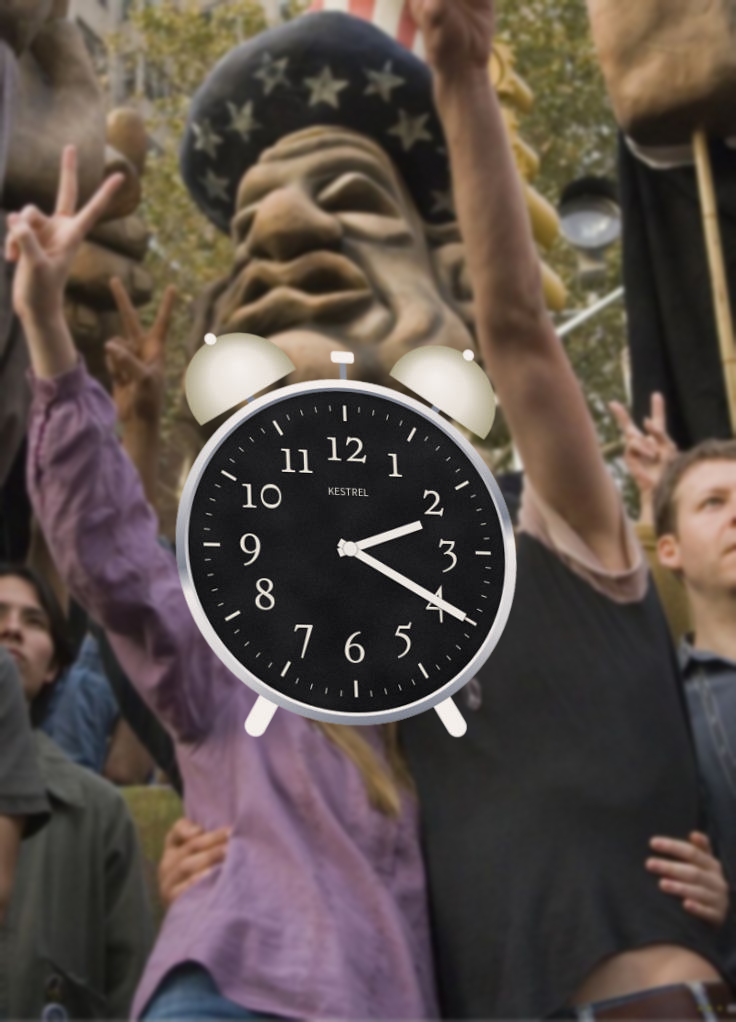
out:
2 h 20 min
